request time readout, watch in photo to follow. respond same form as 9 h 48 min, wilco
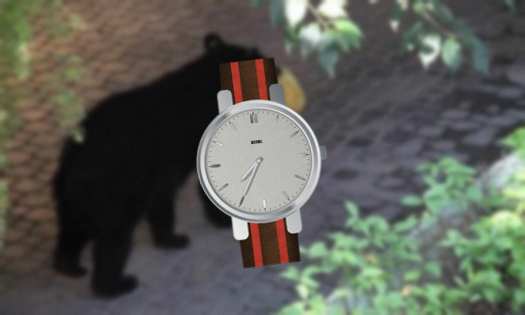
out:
7 h 35 min
